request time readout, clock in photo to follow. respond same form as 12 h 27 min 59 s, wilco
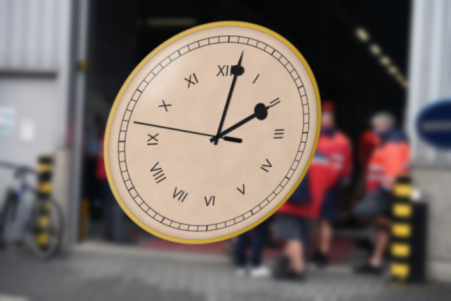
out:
2 h 01 min 47 s
